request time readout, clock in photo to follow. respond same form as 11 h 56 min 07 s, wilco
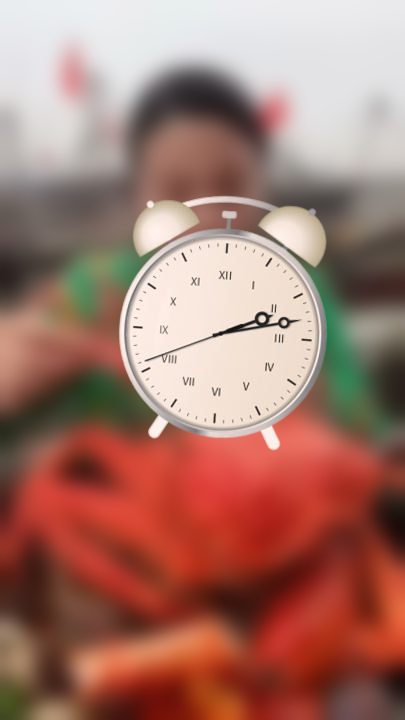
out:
2 h 12 min 41 s
